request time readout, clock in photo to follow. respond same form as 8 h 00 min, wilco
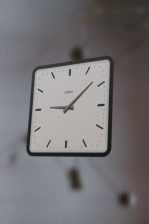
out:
9 h 08 min
